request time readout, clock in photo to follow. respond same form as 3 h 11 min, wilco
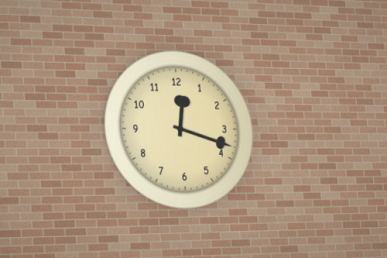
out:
12 h 18 min
